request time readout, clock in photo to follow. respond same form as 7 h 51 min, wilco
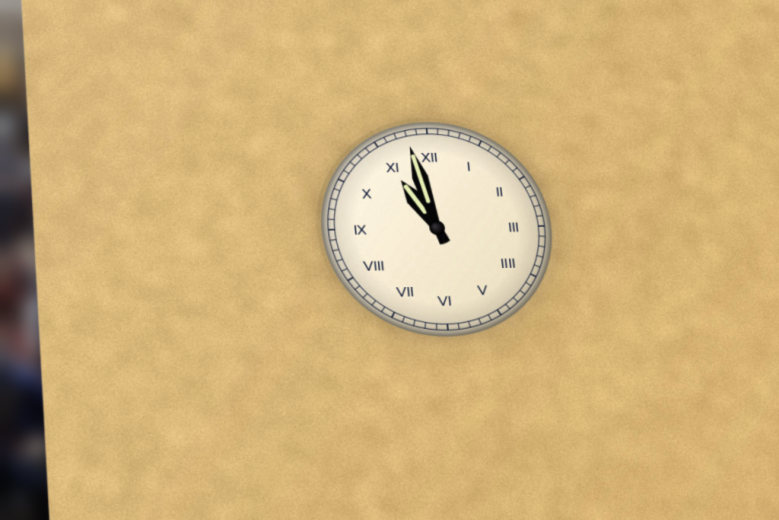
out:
10 h 58 min
